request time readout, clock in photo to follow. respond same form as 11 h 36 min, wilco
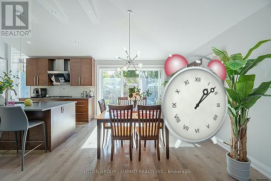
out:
1 h 08 min
